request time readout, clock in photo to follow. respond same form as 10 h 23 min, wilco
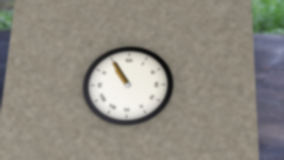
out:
10 h 55 min
